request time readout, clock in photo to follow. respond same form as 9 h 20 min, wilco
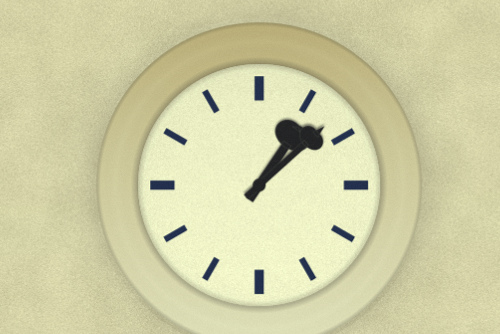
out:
1 h 08 min
